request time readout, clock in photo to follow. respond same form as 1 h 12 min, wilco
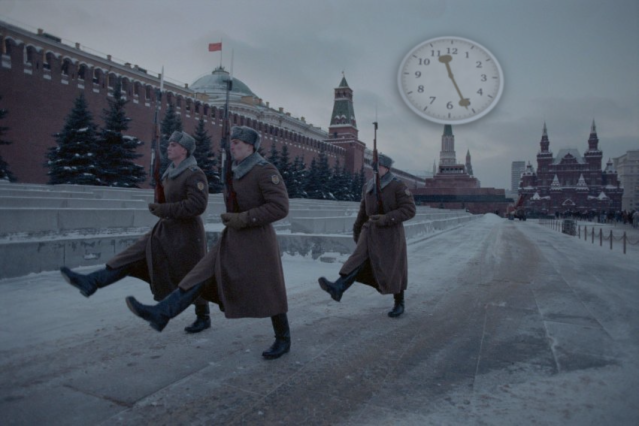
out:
11 h 26 min
